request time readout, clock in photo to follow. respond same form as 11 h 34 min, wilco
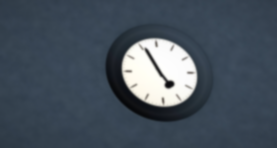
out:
4 h 56 min
